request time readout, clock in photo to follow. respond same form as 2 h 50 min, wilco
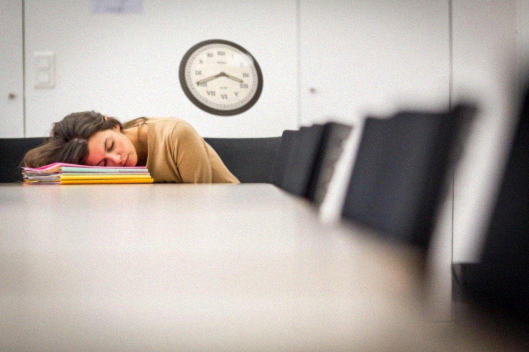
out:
3 h 41 min
